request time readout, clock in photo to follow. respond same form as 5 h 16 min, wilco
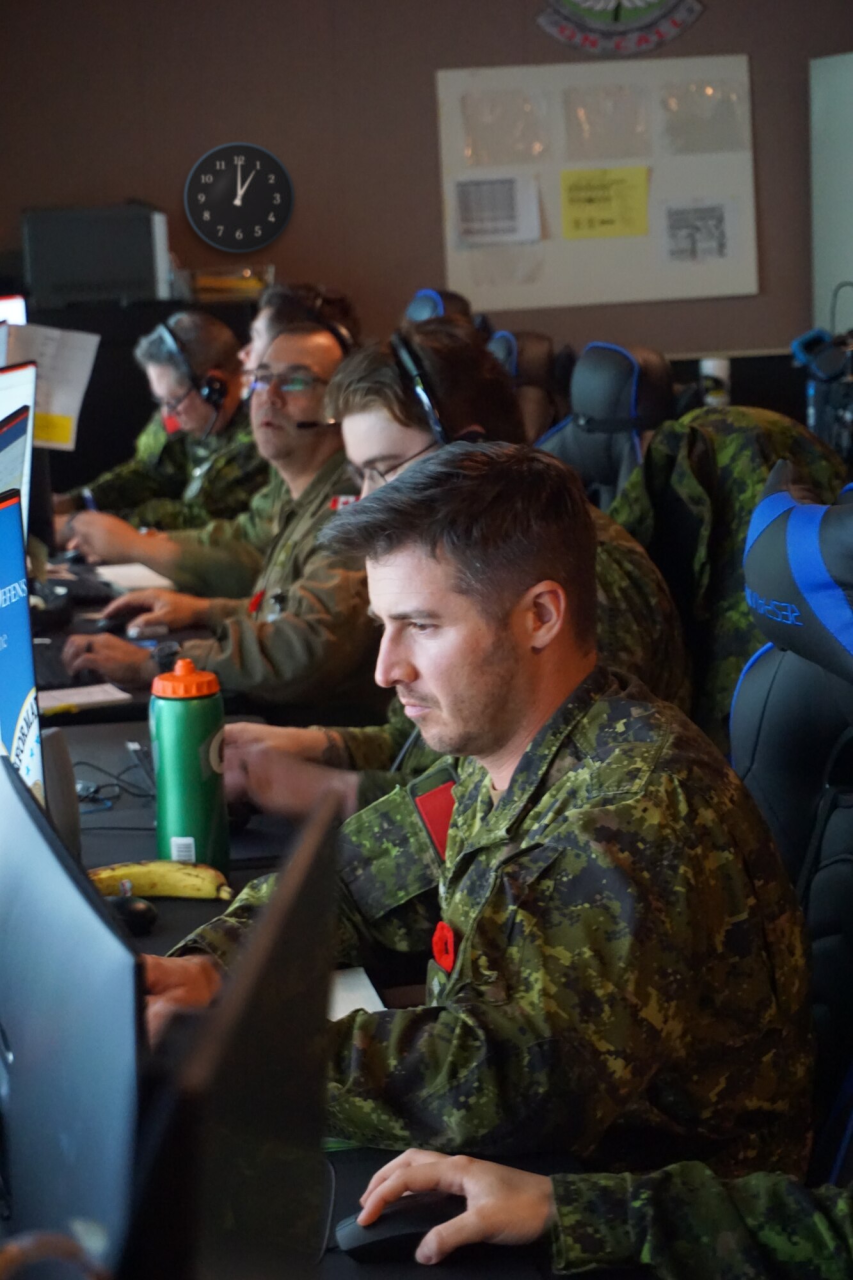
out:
1 h 00 min
